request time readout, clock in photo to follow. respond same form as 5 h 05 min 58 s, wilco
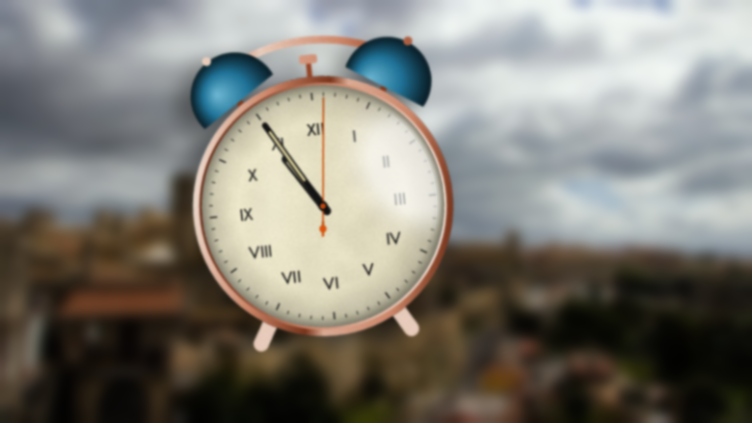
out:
10 h 55 min 01 s
